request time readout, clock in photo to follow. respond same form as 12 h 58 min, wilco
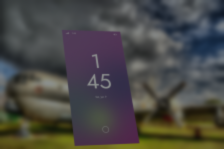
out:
1 h 45 min
